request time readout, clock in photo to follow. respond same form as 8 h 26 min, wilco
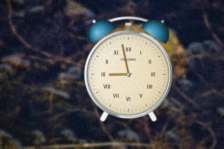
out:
8 h 58 min
